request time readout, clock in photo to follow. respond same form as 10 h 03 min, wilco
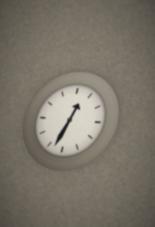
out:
12 h 33 min
